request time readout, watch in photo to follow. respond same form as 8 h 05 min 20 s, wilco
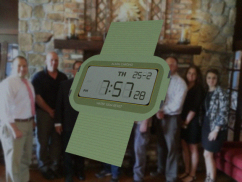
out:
7 h 57 min 28 s
